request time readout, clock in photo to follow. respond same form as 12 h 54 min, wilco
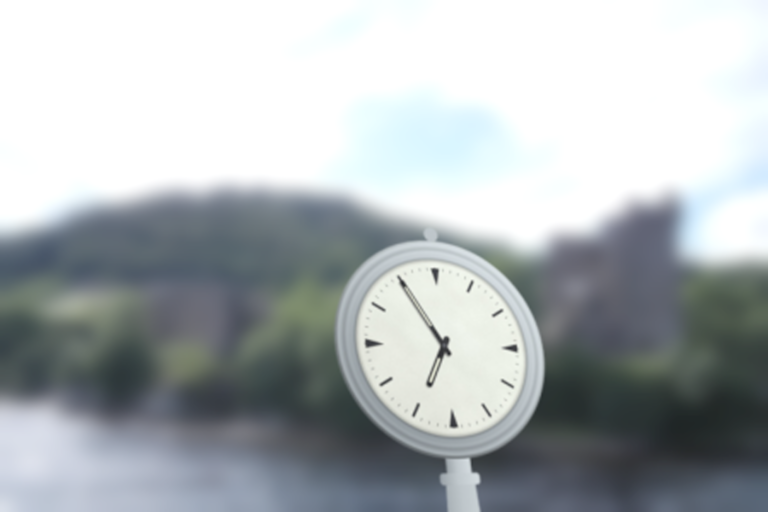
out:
6 h 55 min
